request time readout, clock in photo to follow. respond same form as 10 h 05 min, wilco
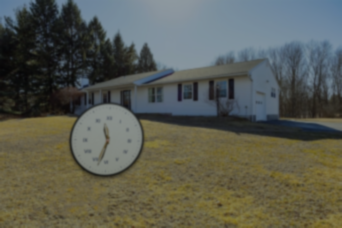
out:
11 h 33 min
